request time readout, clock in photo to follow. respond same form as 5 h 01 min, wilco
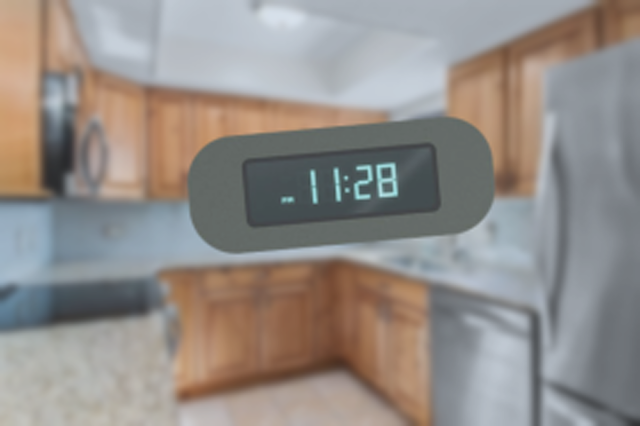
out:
11 h 28 min
